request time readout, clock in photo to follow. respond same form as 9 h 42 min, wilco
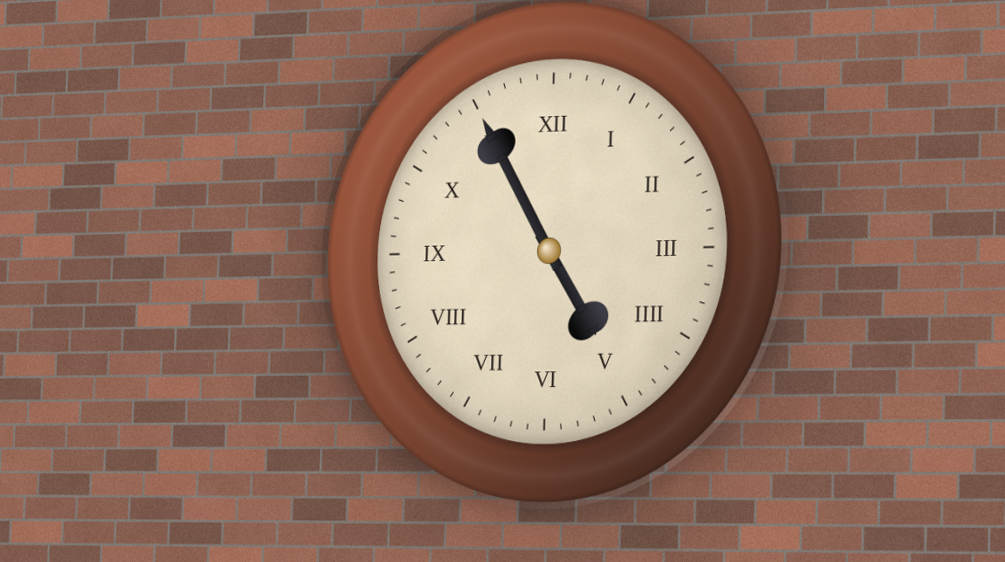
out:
4 h 55 min
